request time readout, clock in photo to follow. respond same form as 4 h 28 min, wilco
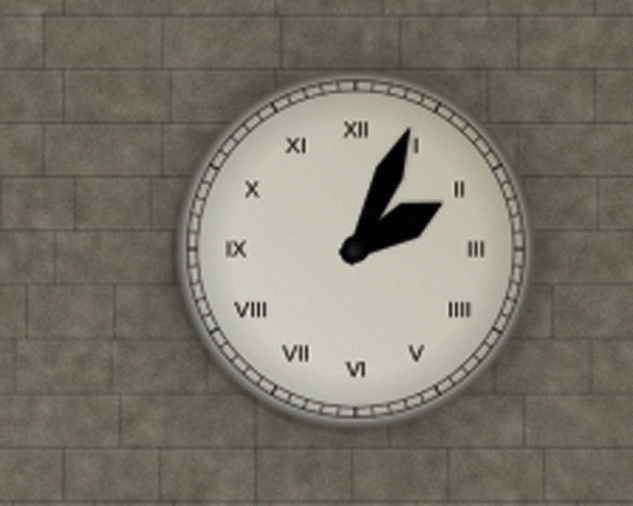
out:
2 h 04 min
